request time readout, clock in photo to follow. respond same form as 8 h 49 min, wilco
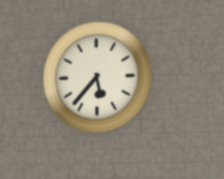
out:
5 h 37 min
